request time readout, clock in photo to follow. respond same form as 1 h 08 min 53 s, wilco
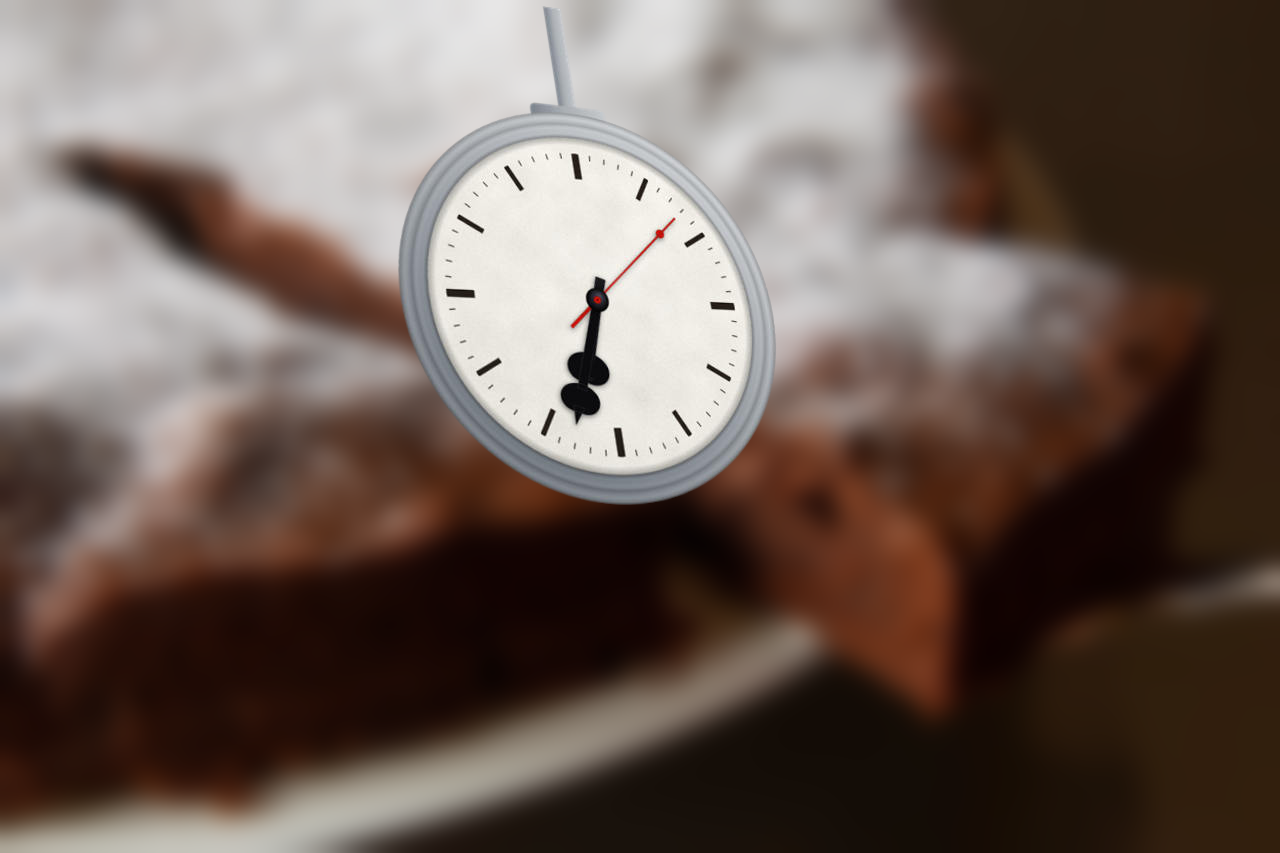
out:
6 h 33 min 08 s
